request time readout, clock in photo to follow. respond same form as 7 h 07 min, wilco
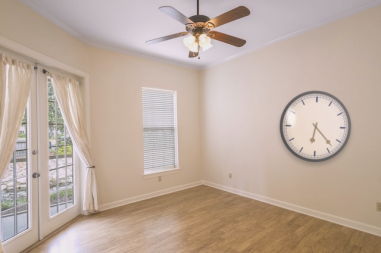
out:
6 h 23 min
